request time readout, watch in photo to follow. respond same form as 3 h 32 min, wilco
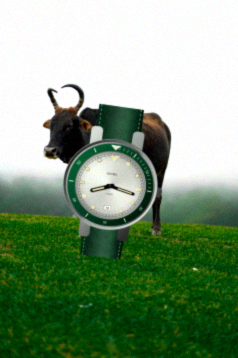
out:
8 h 17 min
